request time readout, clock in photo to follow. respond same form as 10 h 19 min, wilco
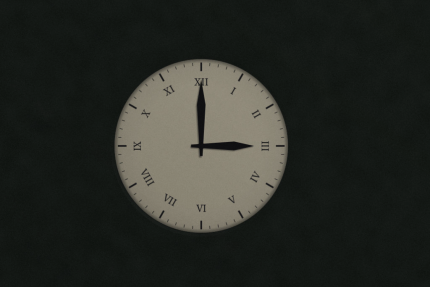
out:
3 h 00 min
